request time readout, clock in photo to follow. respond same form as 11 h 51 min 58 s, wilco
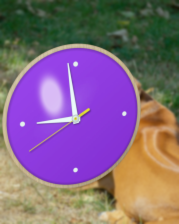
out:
8 h 58 min 40 s
